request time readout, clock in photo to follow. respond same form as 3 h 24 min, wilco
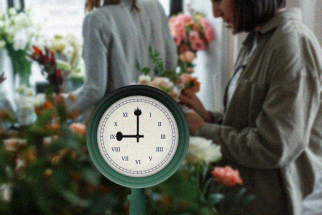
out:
9 h 00 min
